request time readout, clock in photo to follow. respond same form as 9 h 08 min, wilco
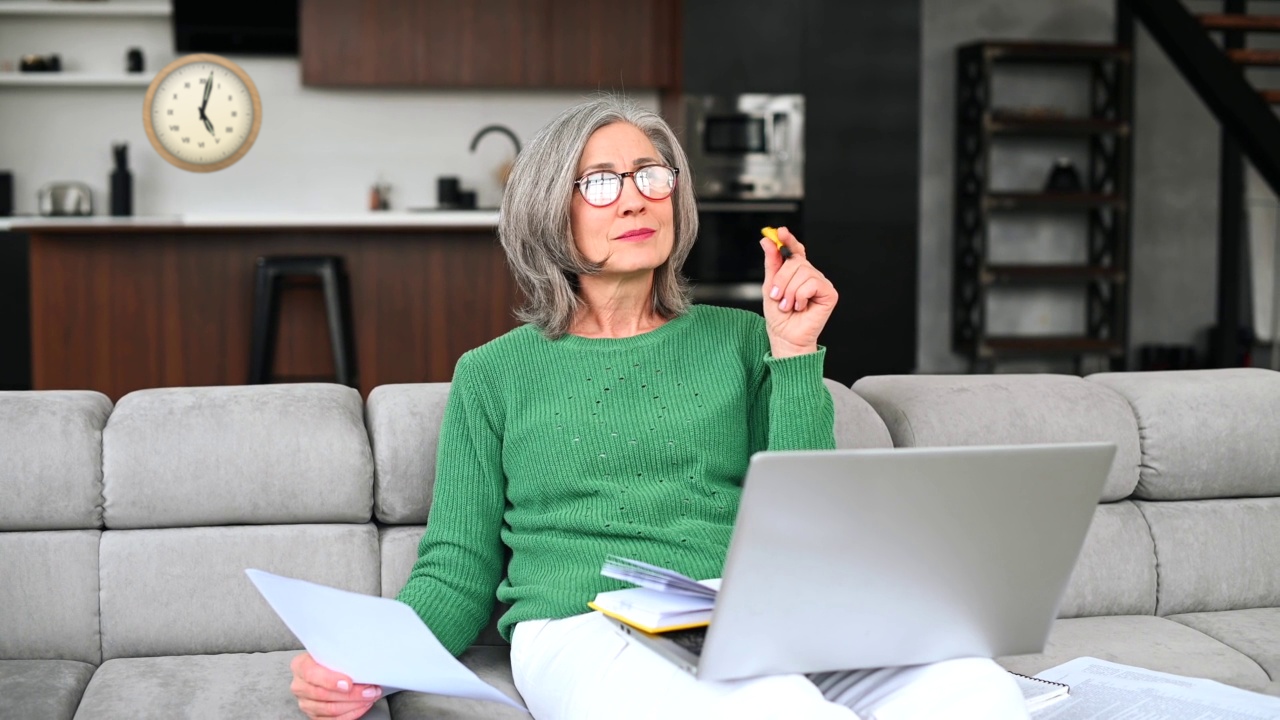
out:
5 h 02 min
